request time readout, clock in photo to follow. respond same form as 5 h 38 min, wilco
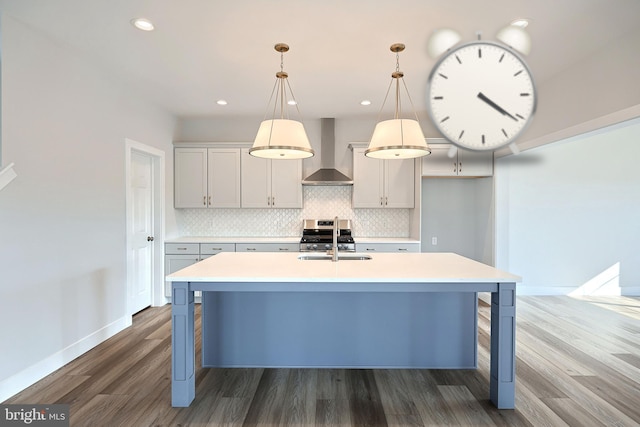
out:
4 h 21 min
